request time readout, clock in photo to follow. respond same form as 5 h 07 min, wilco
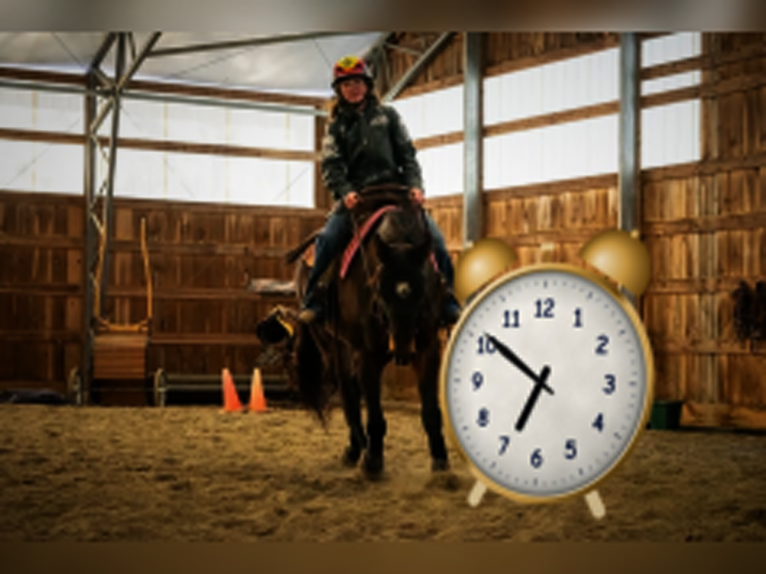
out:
6 h 51 min
